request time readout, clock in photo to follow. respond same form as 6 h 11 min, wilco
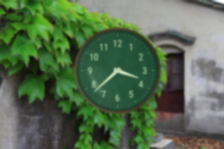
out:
3 h 38 min
